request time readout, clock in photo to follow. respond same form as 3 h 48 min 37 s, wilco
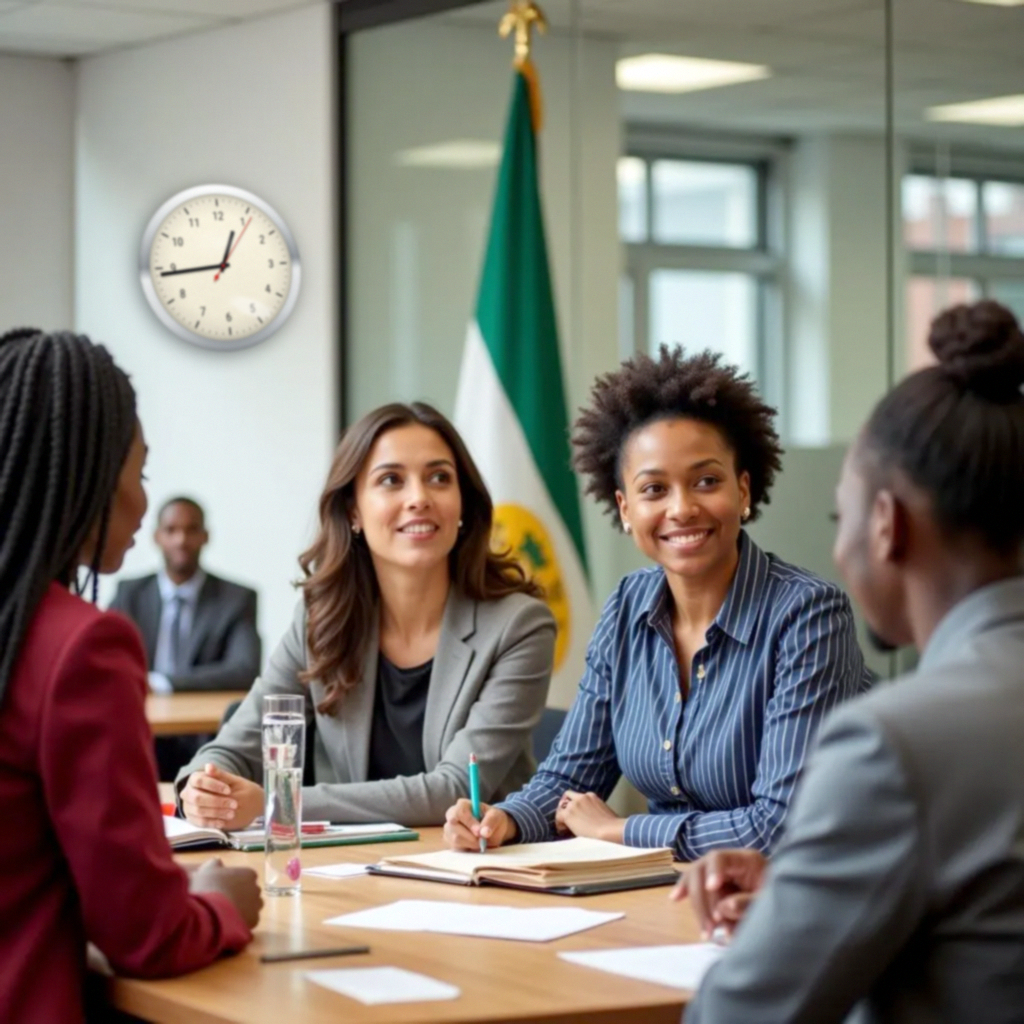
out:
12 h 44 min 06 s
